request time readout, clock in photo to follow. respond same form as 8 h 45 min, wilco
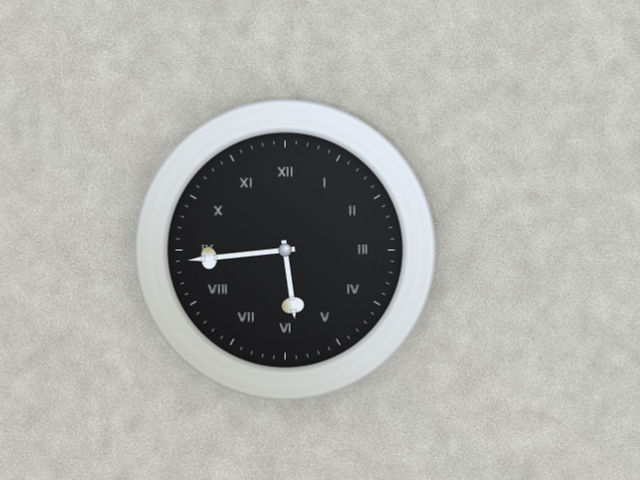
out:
5 h 44 min
